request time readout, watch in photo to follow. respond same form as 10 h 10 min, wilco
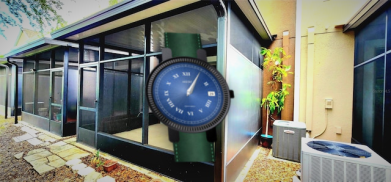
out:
1 h 05 min
